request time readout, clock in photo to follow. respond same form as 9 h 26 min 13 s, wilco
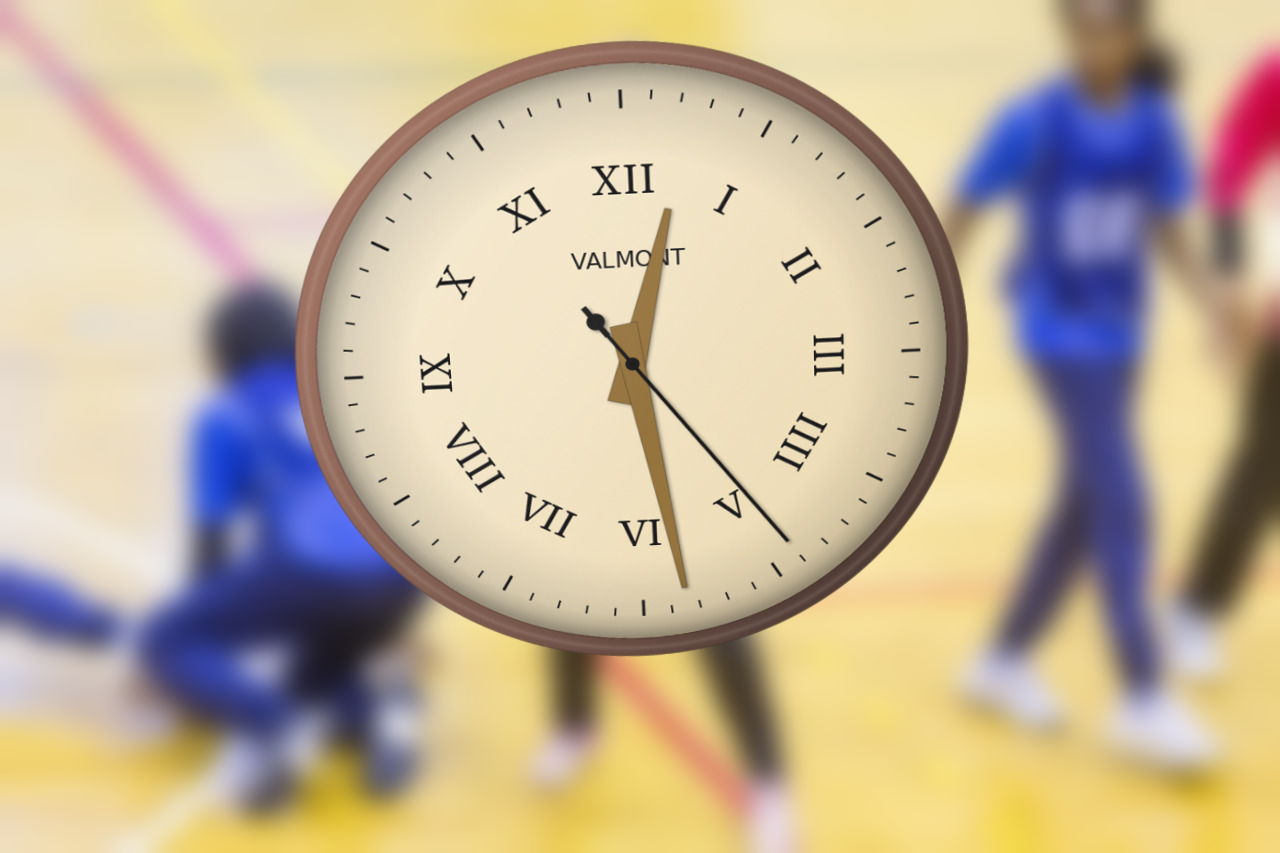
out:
12 h 28 min 24 s
